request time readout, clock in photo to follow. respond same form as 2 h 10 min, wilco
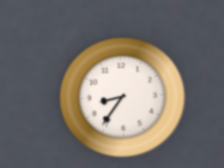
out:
8 h 36 min
